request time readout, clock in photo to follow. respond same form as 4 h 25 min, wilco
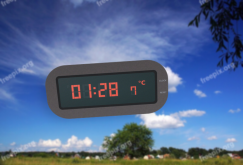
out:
1 h 28 min
